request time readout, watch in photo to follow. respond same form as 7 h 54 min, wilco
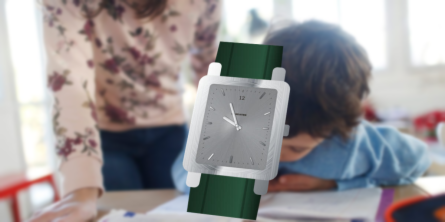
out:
9 h 56 min
